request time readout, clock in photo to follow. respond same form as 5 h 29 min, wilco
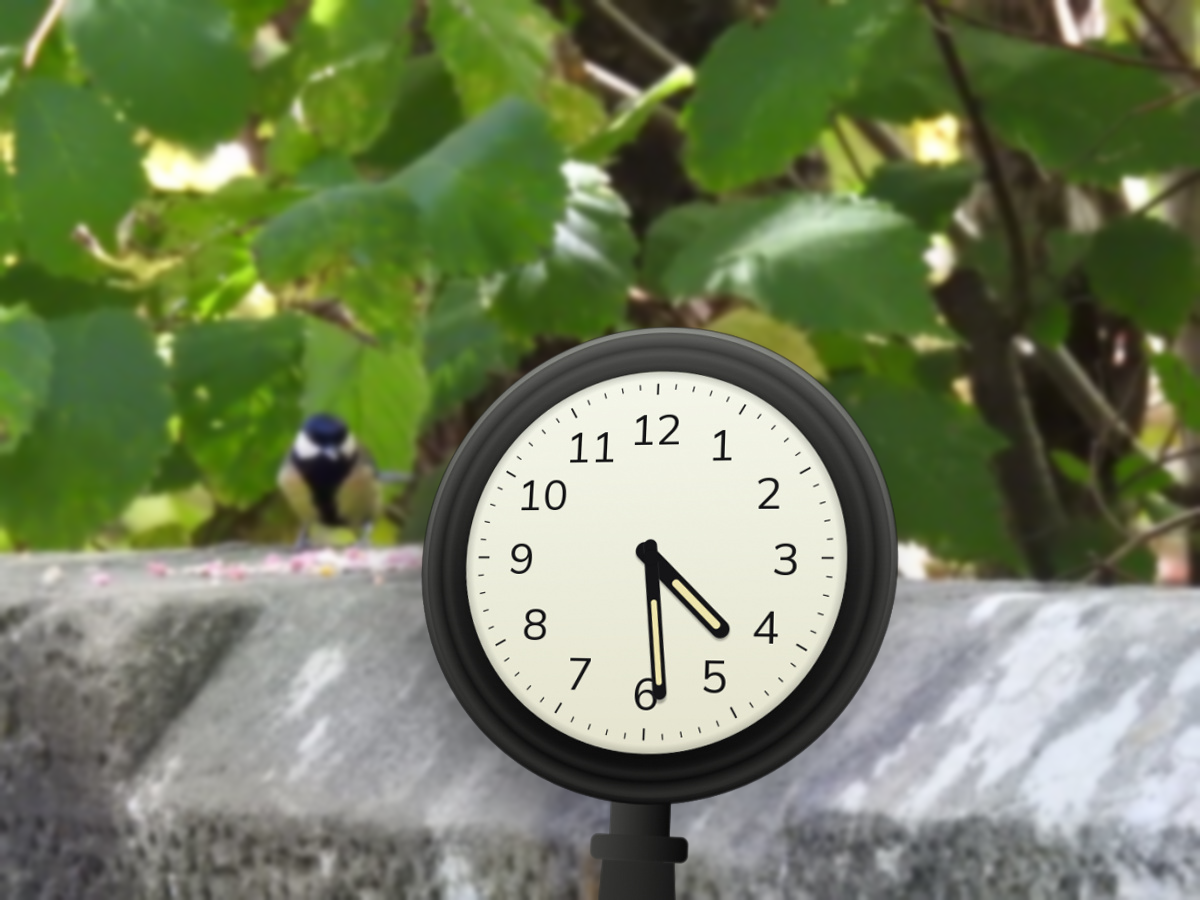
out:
4 h 29 min
